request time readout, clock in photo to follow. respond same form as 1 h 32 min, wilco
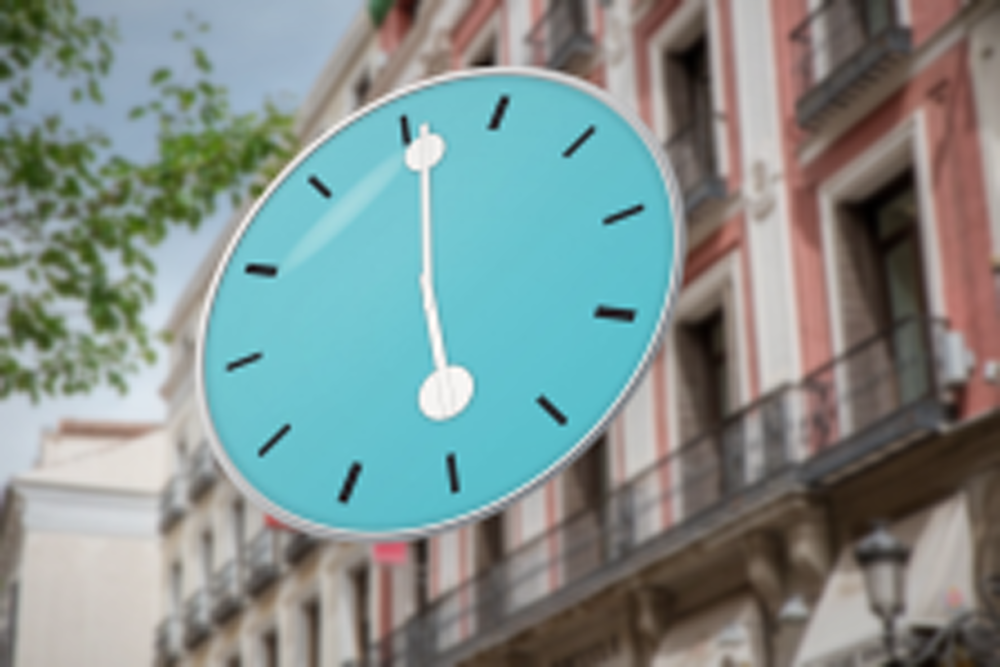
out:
4 h 56 min
